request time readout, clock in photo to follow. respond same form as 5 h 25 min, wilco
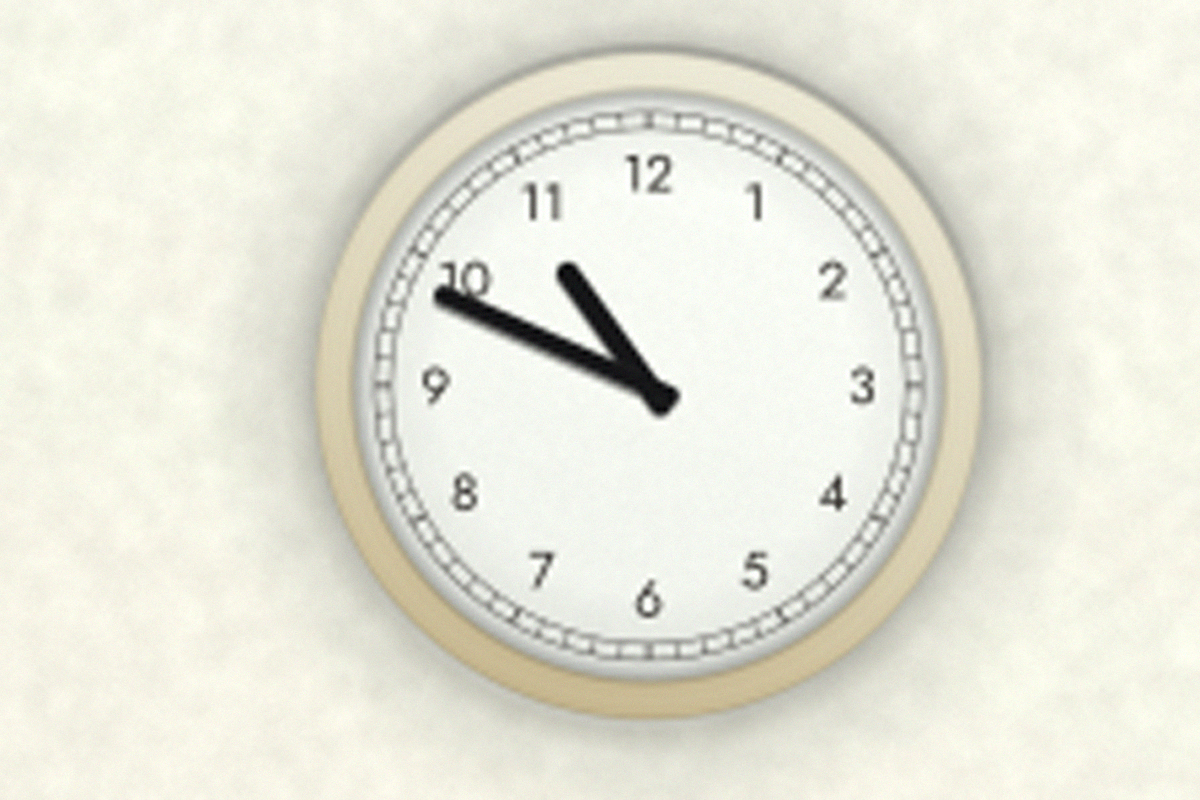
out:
10 h 49 min
